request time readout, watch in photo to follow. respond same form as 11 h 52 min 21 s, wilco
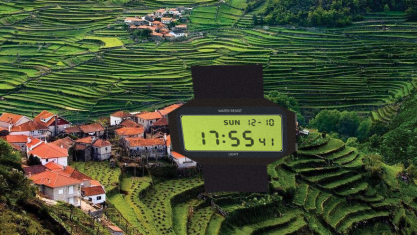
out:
17 h 55 min 41 s
